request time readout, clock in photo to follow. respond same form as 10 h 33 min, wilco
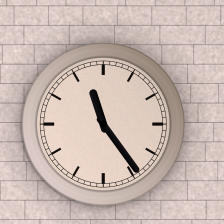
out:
11 h 24 min
